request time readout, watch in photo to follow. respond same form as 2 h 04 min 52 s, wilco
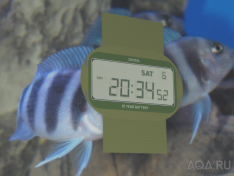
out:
20 h 34 min 52 s
